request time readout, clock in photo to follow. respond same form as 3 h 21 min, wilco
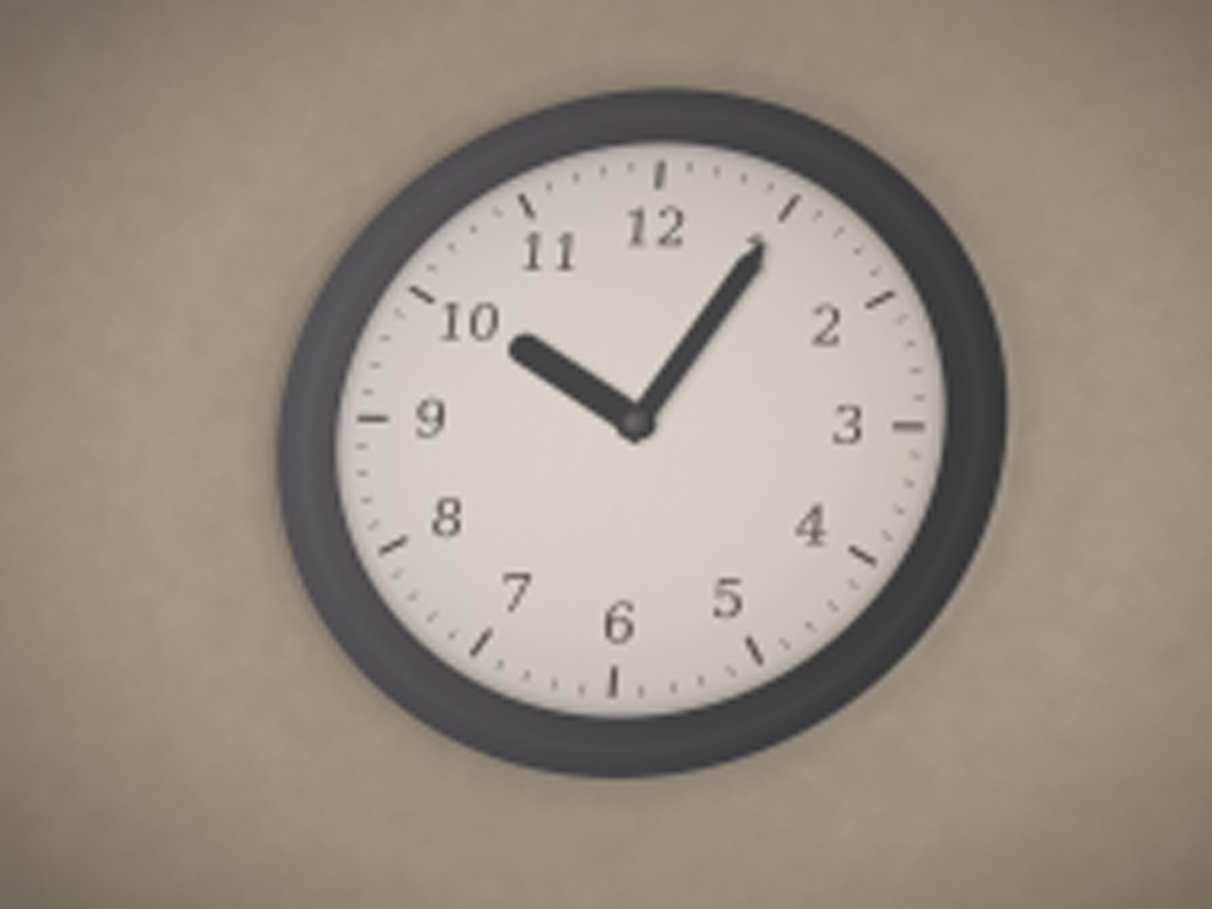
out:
10 h 05 min
